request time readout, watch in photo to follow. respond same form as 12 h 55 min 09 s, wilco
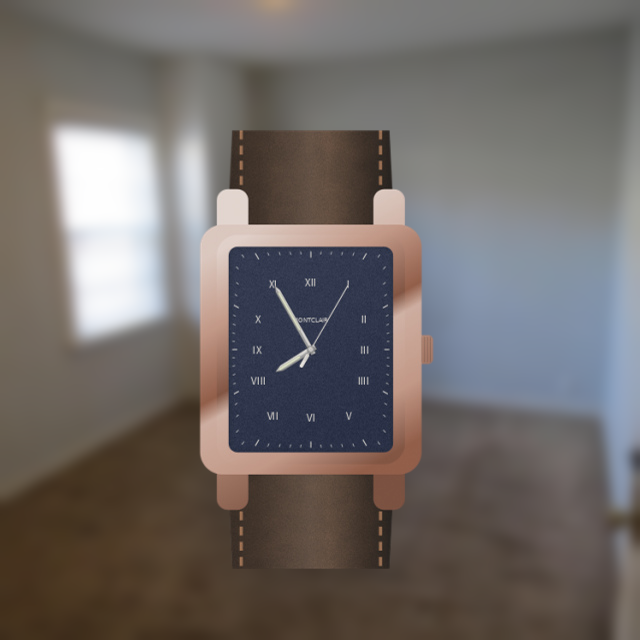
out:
7 h 55 min 05 s
